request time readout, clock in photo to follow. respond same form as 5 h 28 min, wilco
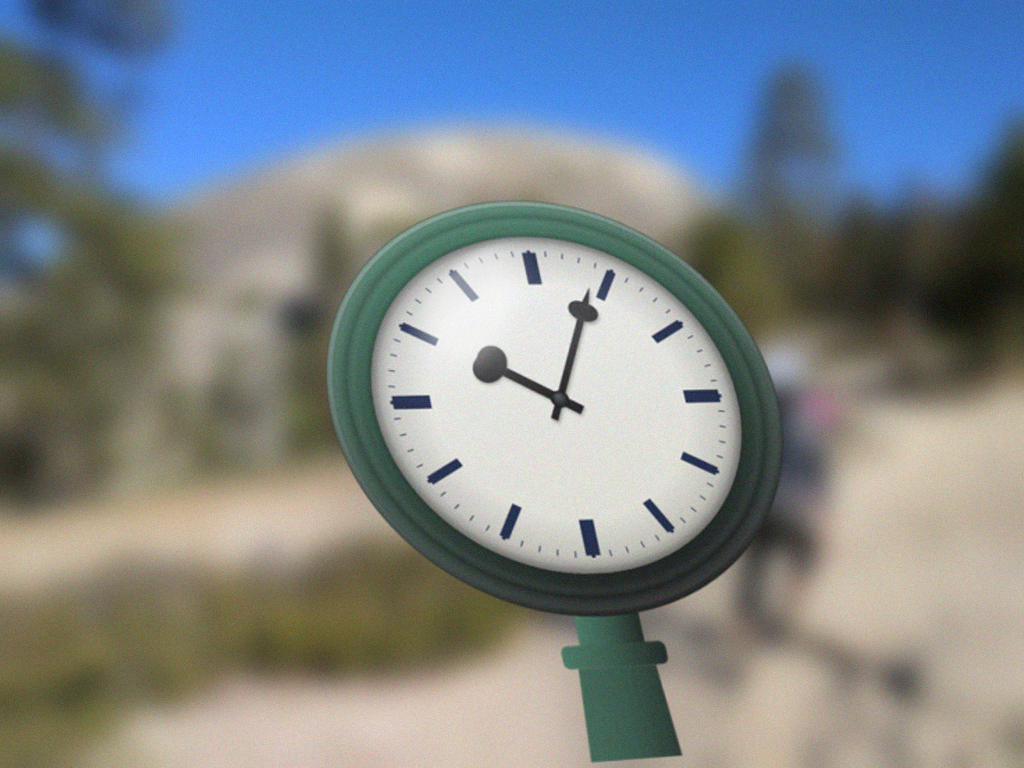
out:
10 h 04 min
